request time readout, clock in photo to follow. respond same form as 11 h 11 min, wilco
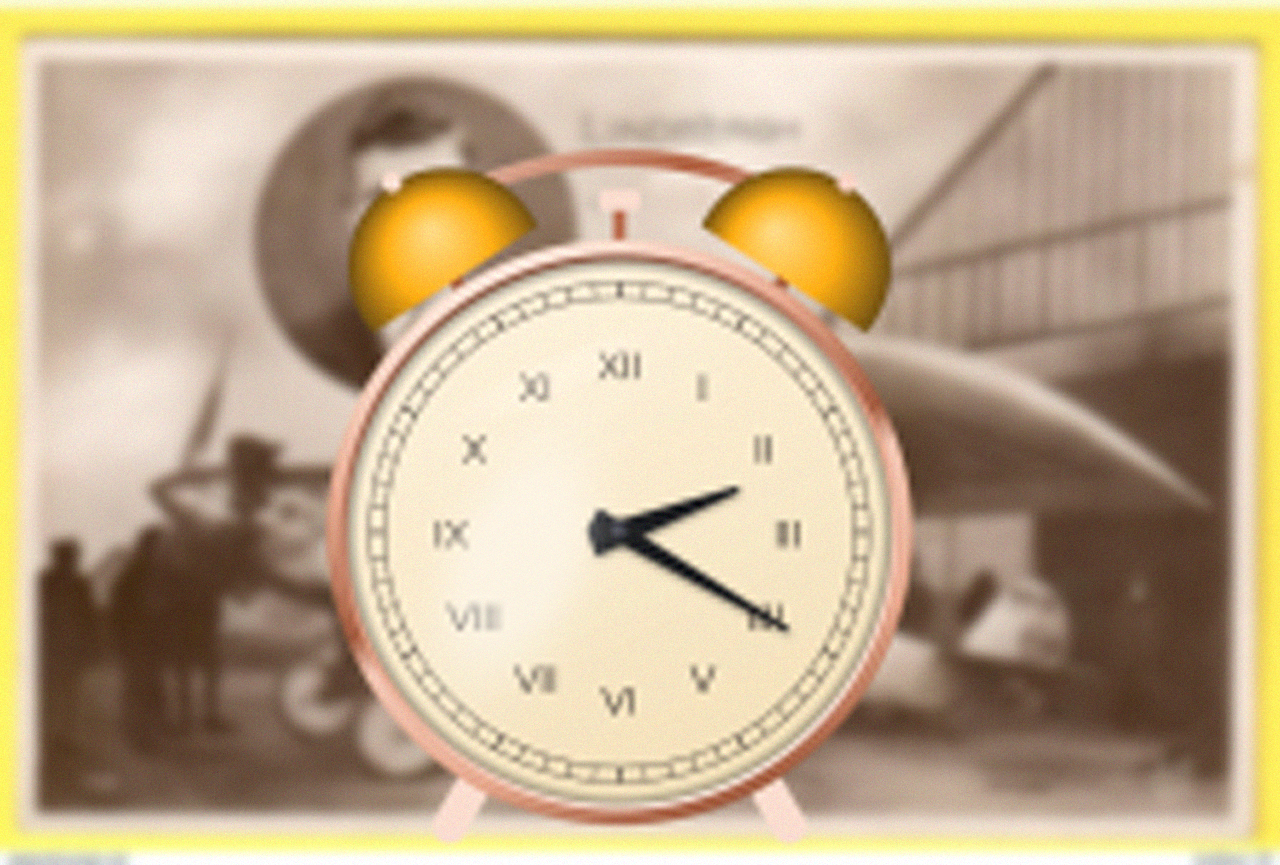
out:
2 h 20 min
